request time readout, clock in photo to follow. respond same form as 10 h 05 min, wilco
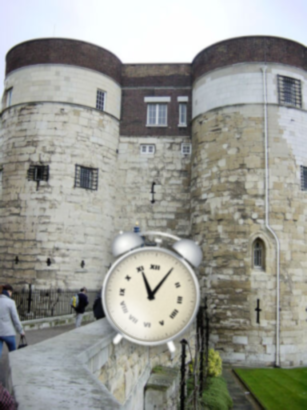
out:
11 h 05 min
